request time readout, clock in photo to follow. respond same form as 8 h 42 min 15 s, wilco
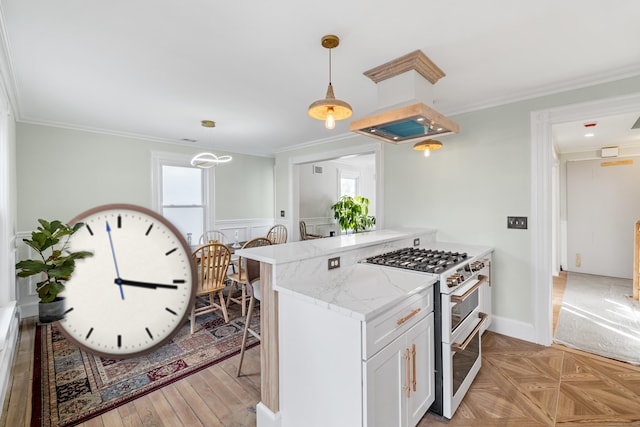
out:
3 h 15 min 58 s
